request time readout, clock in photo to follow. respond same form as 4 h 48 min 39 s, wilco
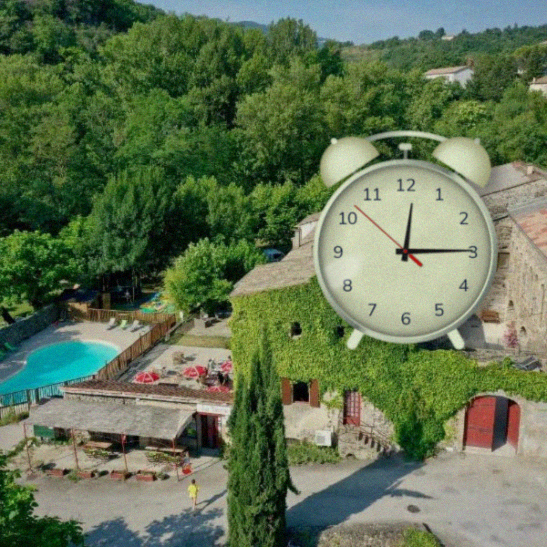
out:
12 h 14 min 52 s
